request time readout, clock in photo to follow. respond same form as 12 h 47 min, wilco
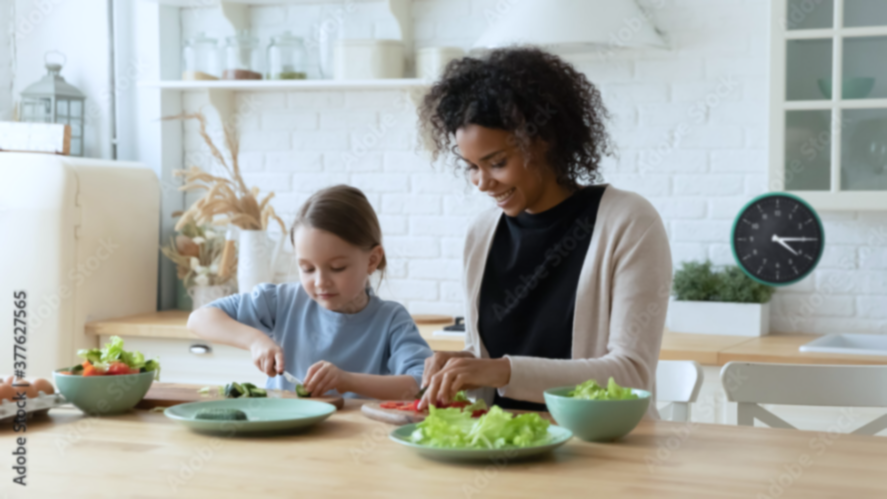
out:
4 h 15 min
